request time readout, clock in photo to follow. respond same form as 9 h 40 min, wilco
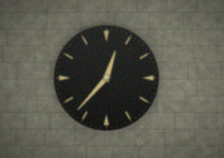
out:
12 h 37 min
